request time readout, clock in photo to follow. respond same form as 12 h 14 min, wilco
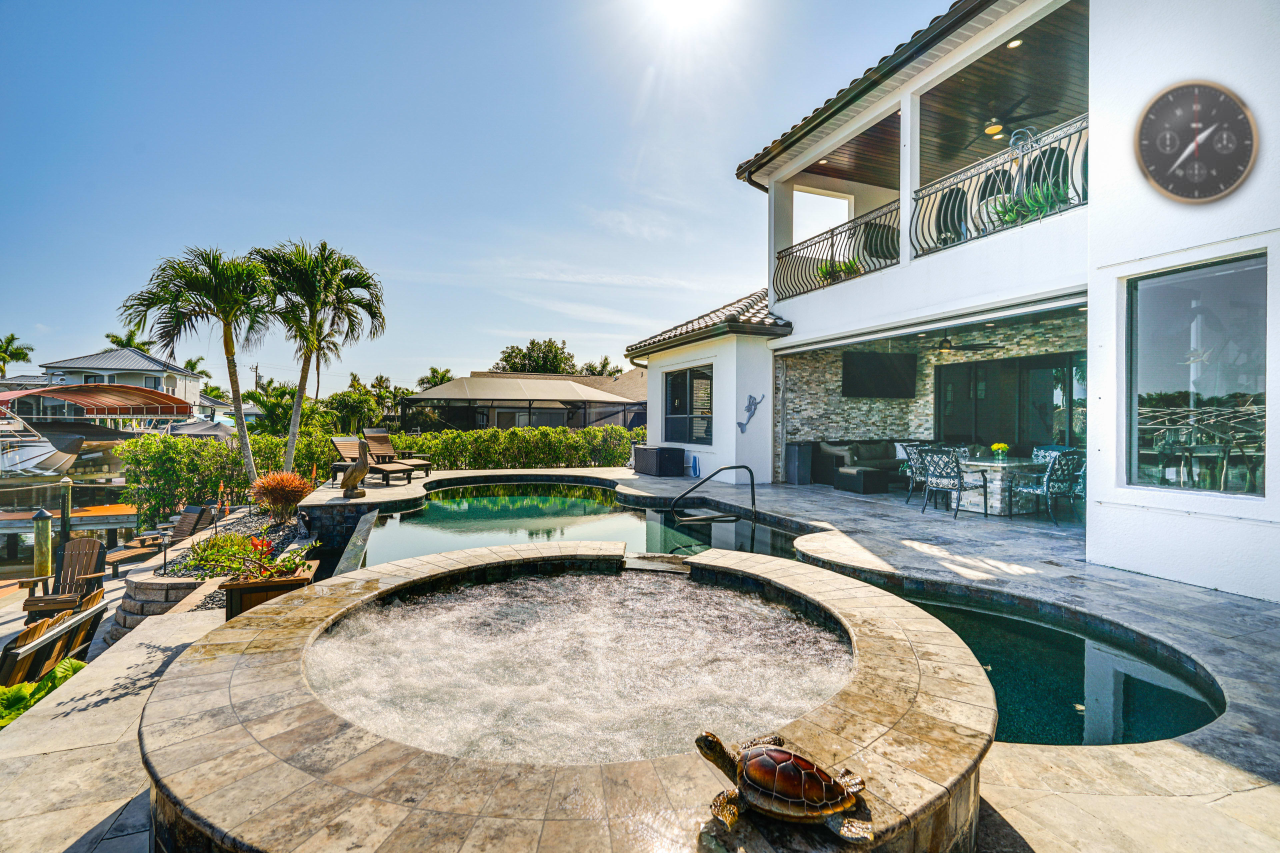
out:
1 h 37 min
